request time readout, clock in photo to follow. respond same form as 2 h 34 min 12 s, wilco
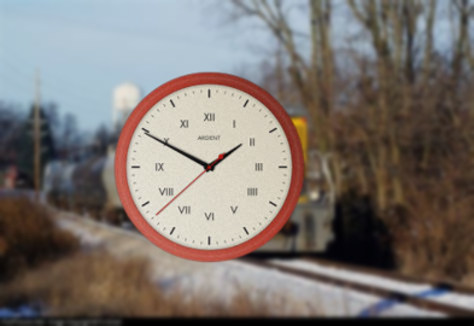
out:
1 h 49 min 38 s
